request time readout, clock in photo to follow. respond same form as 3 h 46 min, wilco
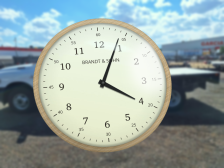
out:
4 h 04 min
